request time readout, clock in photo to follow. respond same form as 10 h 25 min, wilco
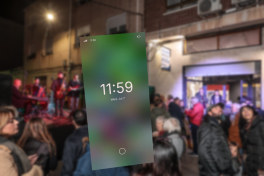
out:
11 h 59 min
